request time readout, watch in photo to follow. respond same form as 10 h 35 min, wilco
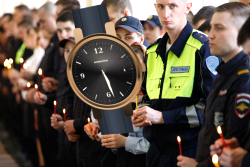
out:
5 h 28 min
